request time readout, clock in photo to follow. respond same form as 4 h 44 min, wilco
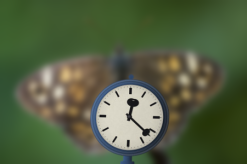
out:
12 h 22 min
